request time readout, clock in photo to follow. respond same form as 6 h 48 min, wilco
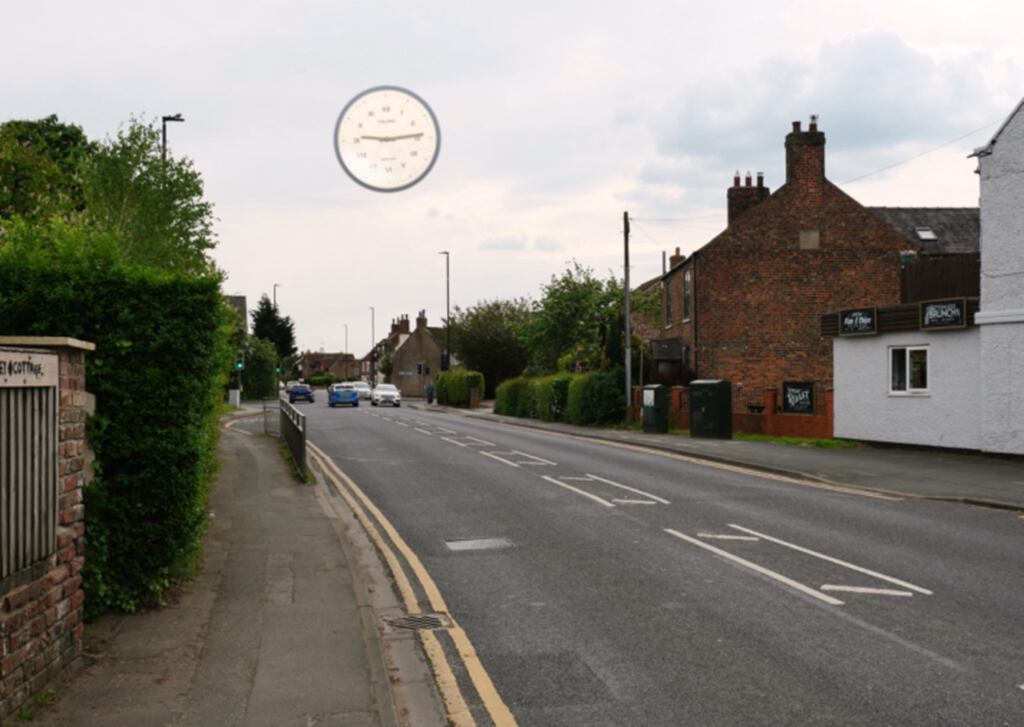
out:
9 h 14 min
